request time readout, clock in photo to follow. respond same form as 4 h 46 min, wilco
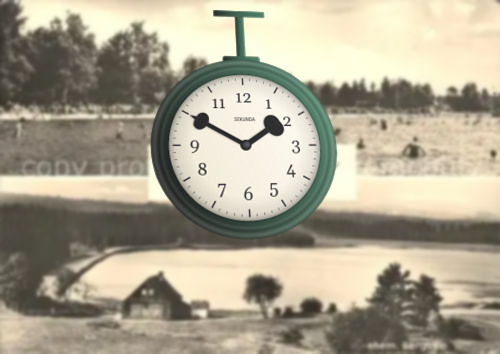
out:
1 h 50 min
